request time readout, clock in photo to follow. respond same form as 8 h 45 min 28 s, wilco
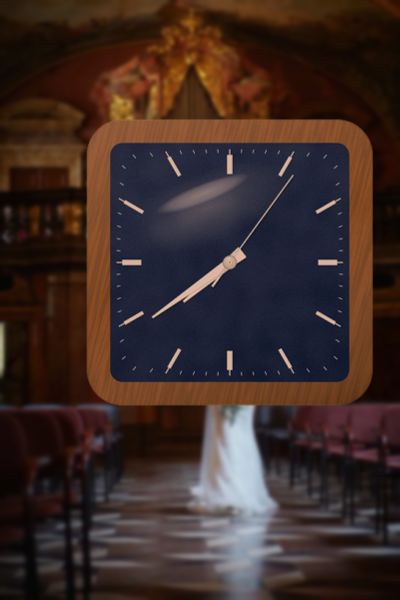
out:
7 h 39 min 06 s
